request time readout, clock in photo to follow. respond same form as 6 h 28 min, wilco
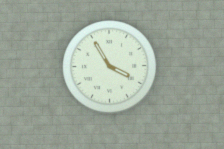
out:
3 h 55 min
